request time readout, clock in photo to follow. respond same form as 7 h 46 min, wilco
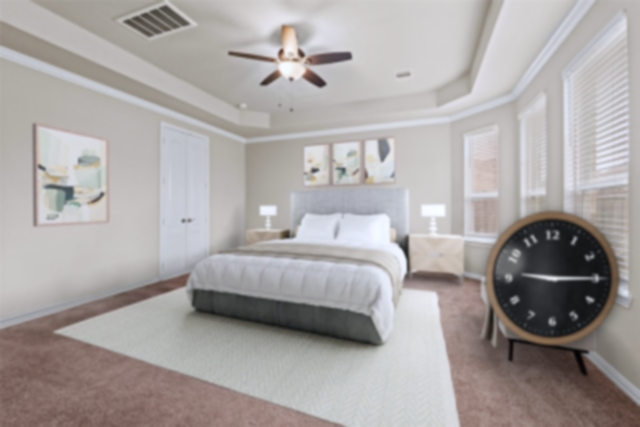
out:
9 h 15 min
